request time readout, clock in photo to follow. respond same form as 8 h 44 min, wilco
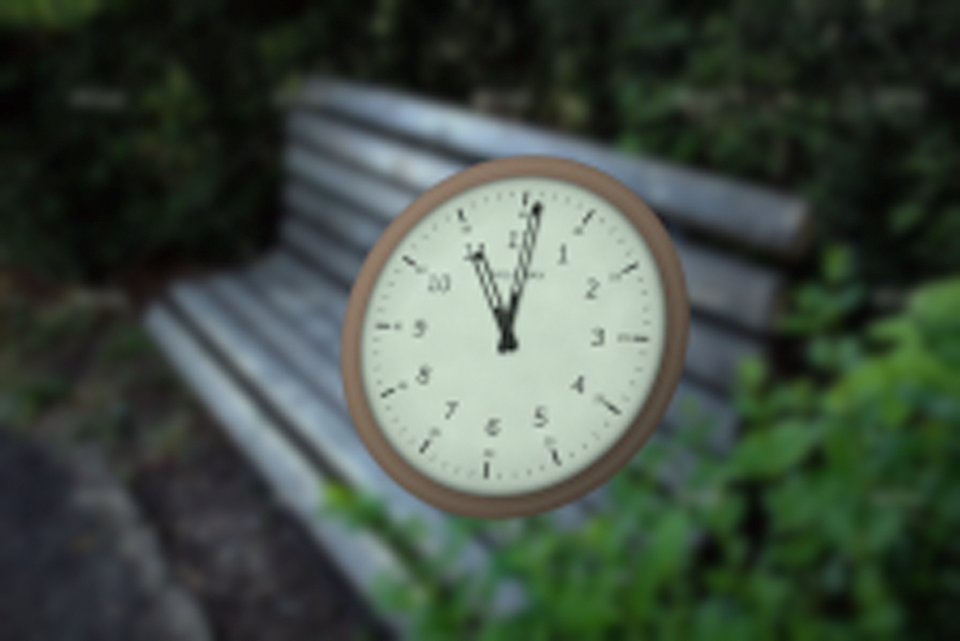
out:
11 h 01 min
